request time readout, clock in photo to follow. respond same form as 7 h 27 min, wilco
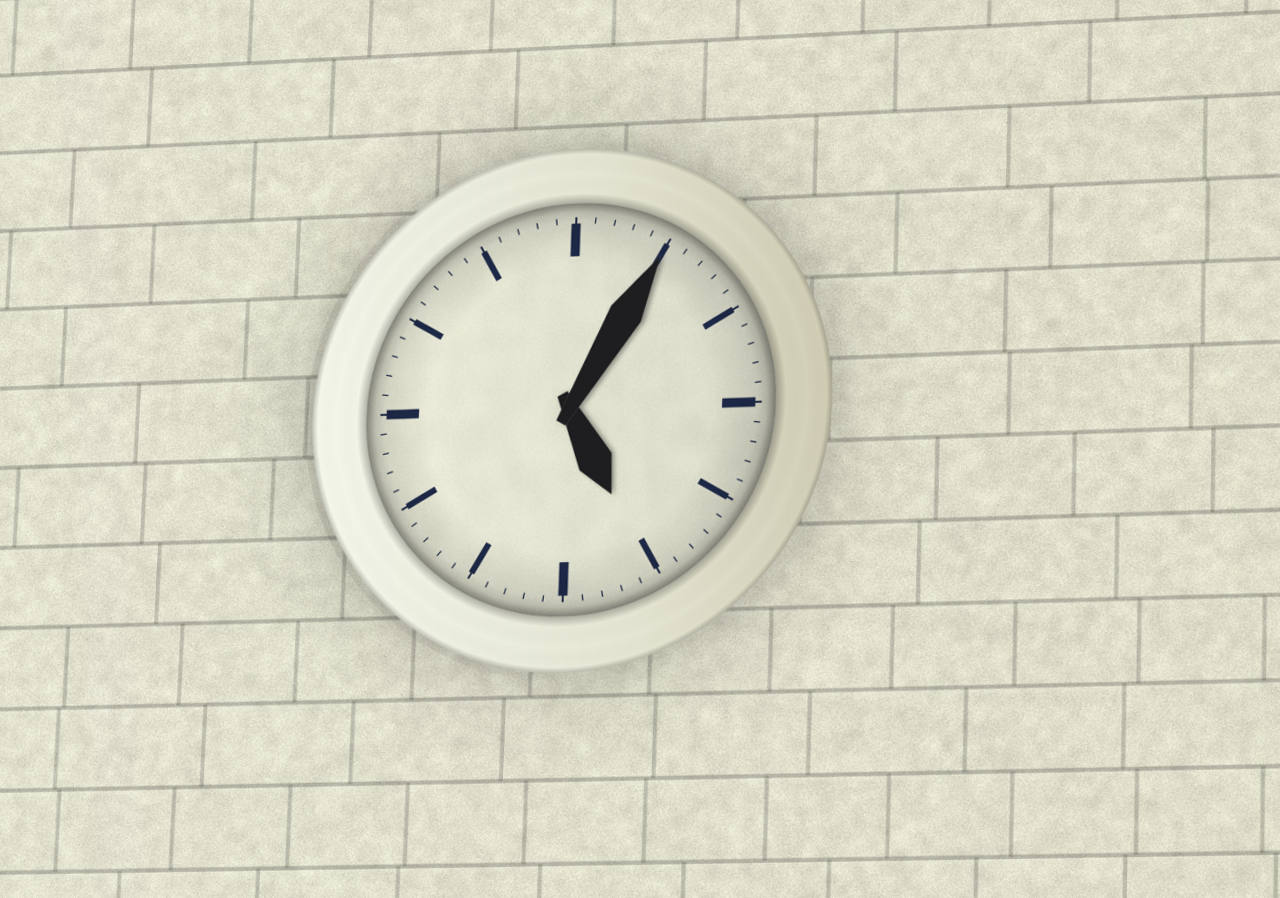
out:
5 h 05 min
